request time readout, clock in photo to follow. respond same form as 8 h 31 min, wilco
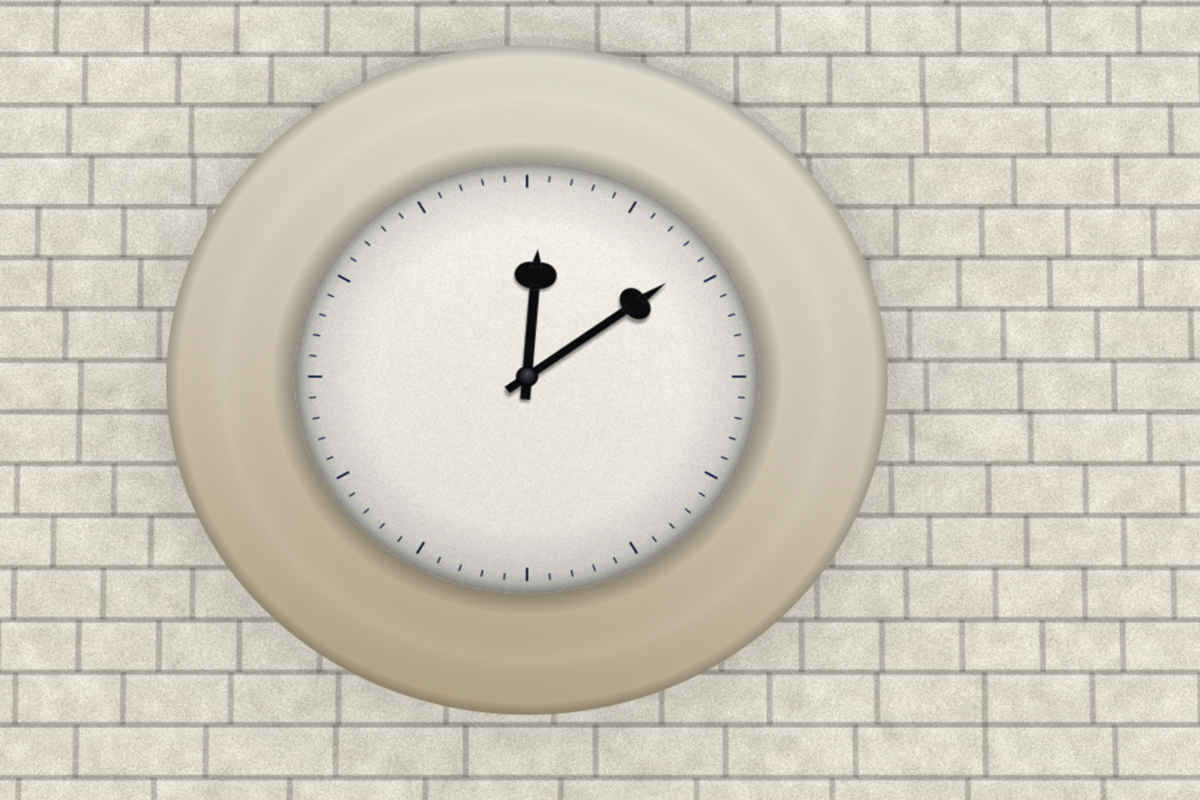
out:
12 h 09 min
